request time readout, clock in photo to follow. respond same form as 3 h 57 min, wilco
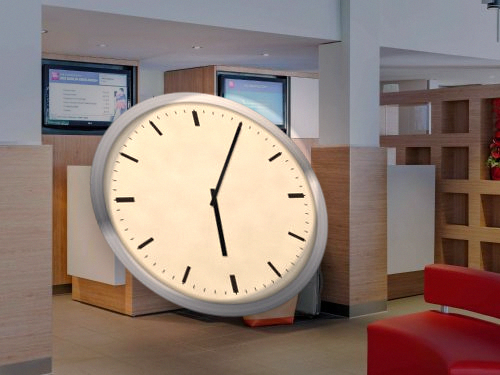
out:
6 h 05 min
